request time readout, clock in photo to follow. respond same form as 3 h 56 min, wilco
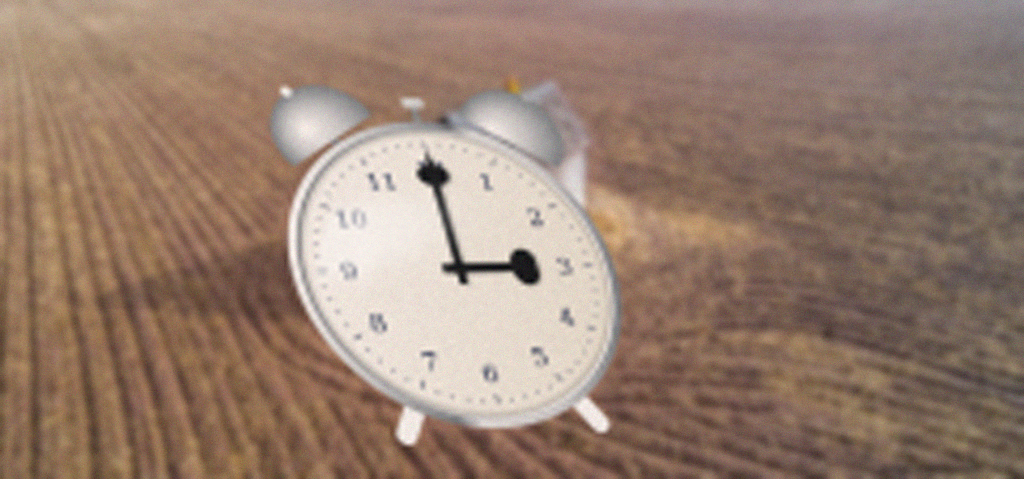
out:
3 h 00 min
